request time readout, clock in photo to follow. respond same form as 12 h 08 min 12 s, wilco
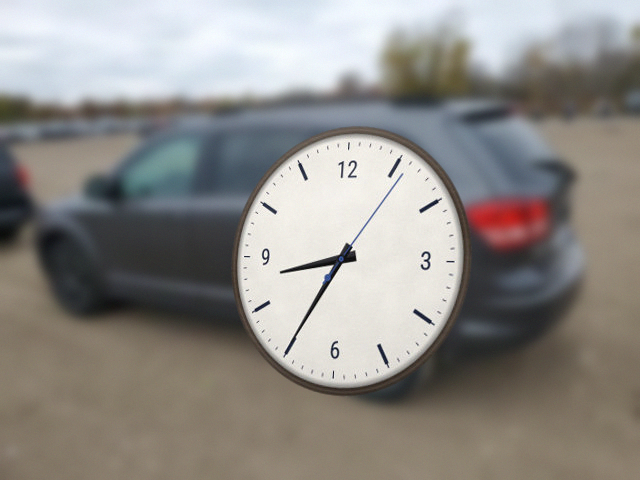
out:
8 h 35 min 06 s
